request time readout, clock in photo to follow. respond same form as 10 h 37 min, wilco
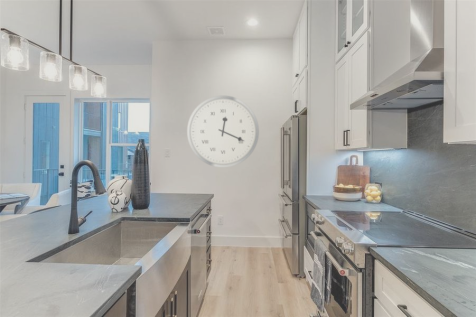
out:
12 h 19 min
